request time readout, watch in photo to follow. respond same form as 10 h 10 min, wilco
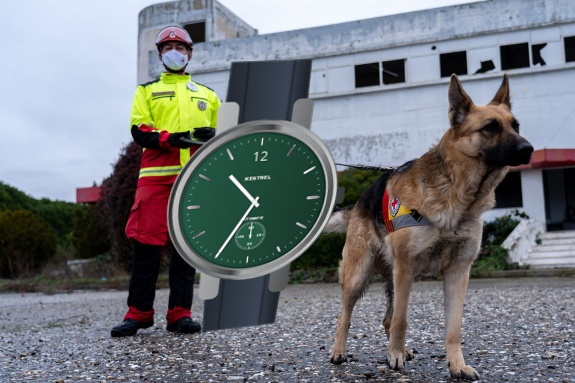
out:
10 h 35 min
